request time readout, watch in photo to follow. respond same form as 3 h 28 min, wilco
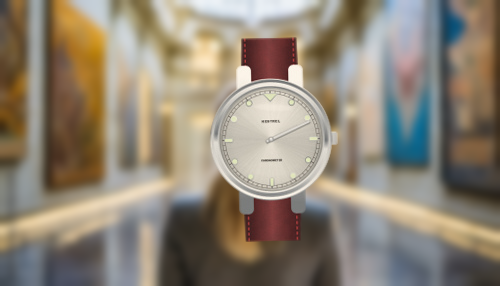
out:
2 h 11 min
